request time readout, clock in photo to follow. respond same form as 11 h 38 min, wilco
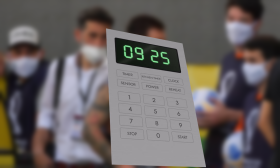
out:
9 h 25 min
